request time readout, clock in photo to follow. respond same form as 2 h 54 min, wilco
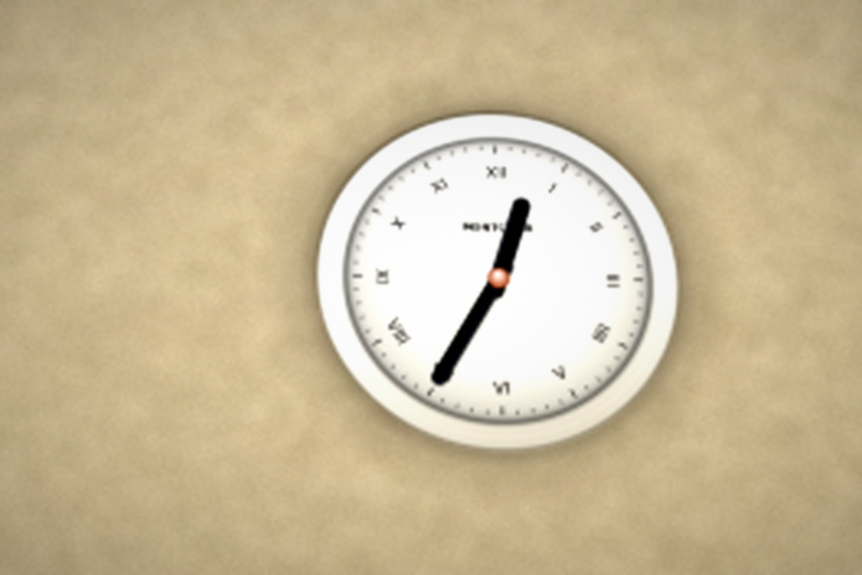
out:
12 h 35 min
